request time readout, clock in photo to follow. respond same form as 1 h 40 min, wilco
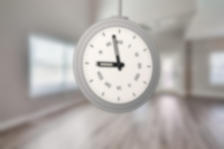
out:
8 h 58 min
